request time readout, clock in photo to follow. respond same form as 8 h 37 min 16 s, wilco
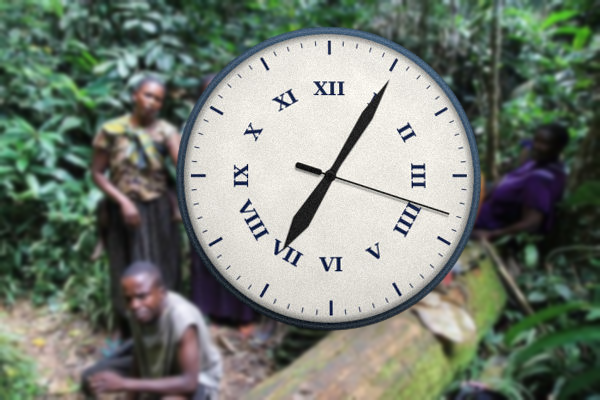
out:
7 h 05 min 18 s
